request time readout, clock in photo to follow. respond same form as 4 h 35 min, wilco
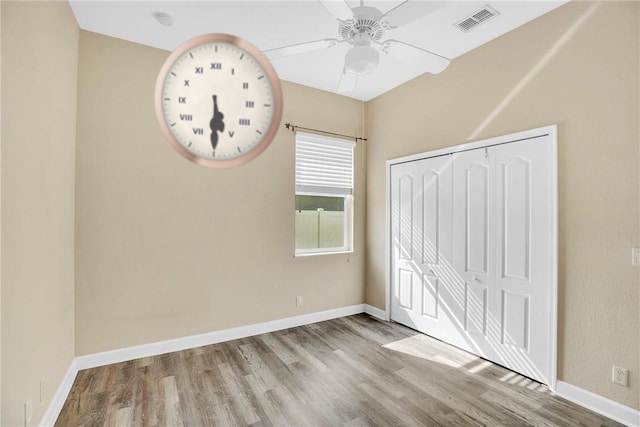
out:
5 h 30 min
